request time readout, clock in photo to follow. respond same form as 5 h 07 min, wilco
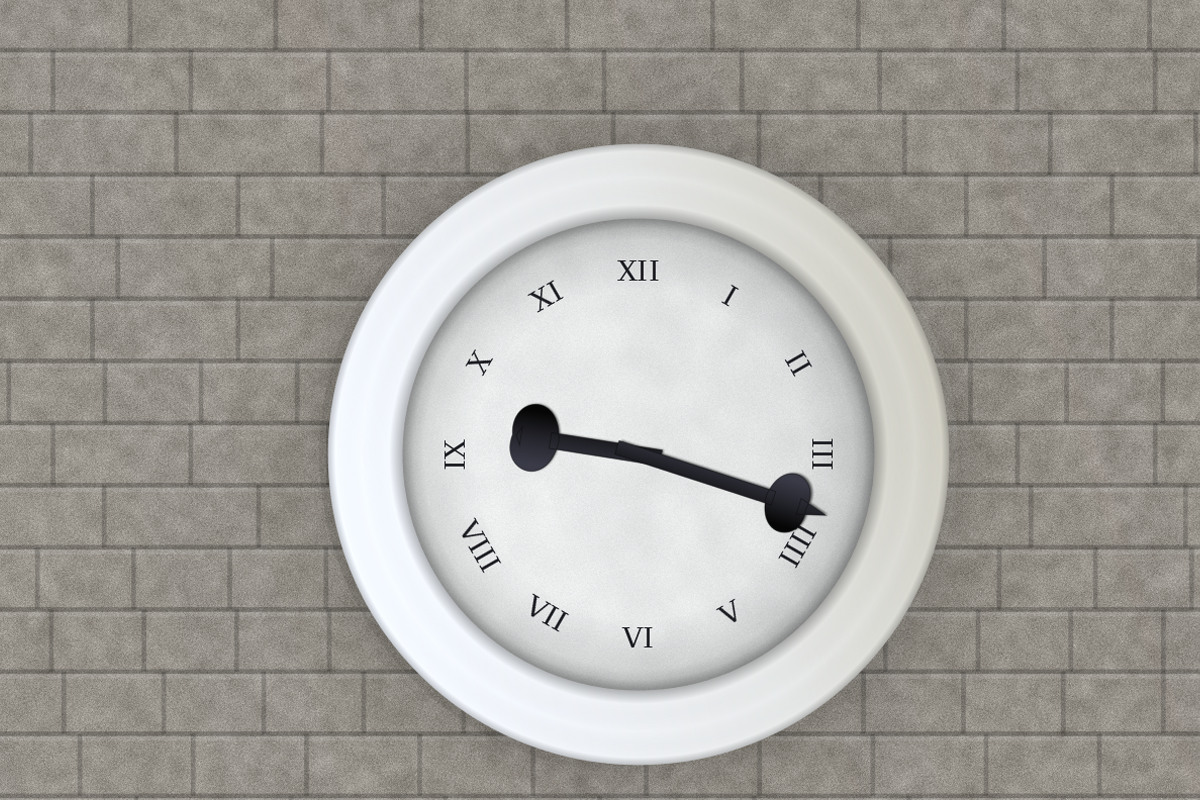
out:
9 h 18 min
